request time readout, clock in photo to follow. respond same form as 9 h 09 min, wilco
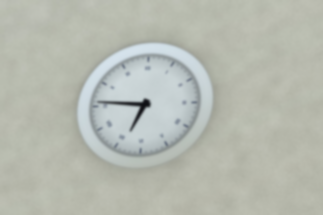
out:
6 h 46 min
